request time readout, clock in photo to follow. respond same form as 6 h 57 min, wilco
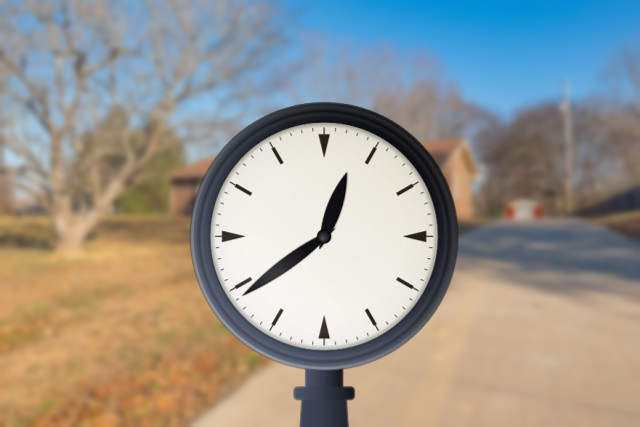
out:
12 h 39 min
